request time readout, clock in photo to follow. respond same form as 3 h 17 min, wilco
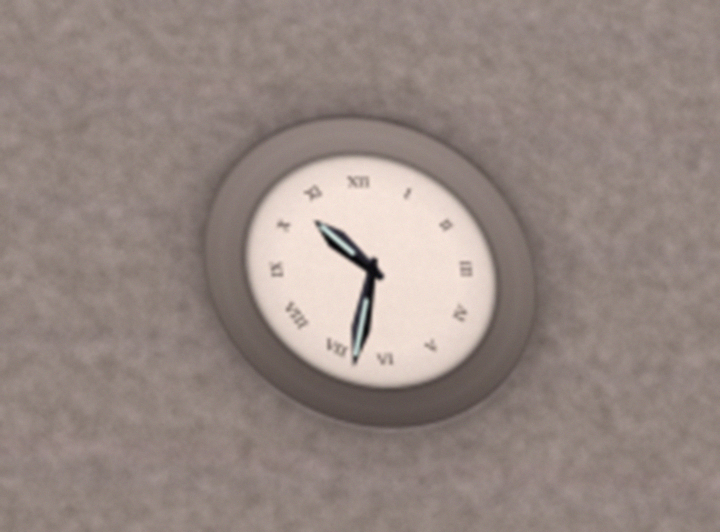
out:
10 h 33 min
